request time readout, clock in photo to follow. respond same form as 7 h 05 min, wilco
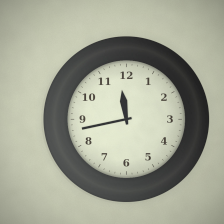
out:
11 h 43 min
